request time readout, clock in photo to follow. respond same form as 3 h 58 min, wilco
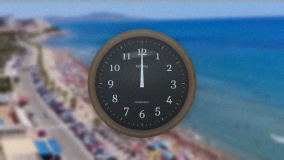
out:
12 h 00 min
